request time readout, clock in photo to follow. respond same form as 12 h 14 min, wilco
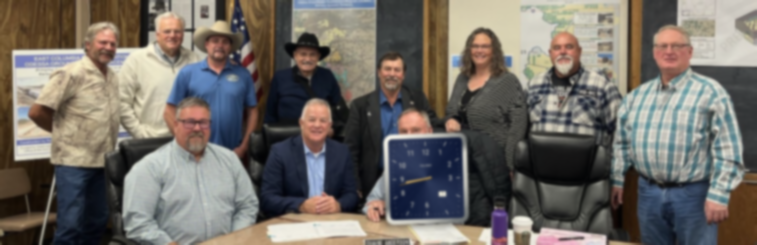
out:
8 h 43 min
